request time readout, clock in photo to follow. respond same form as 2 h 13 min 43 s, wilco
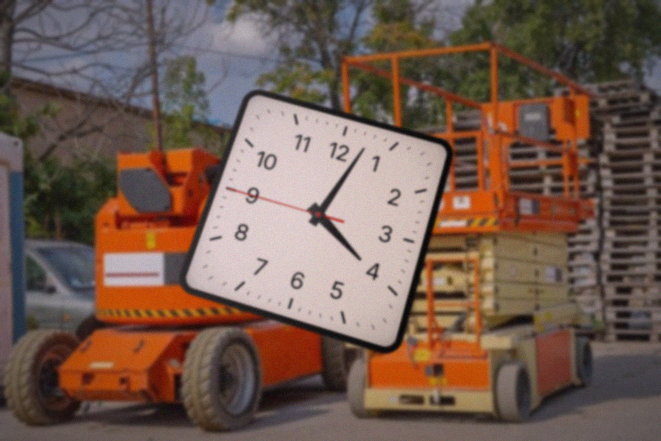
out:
4 h 02 min 45 s
